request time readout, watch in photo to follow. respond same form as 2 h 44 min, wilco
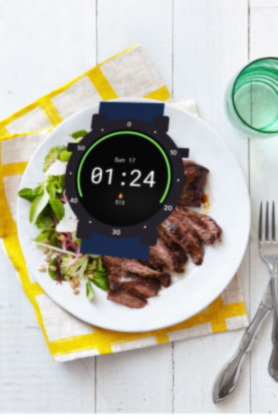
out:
1 h 24 min
